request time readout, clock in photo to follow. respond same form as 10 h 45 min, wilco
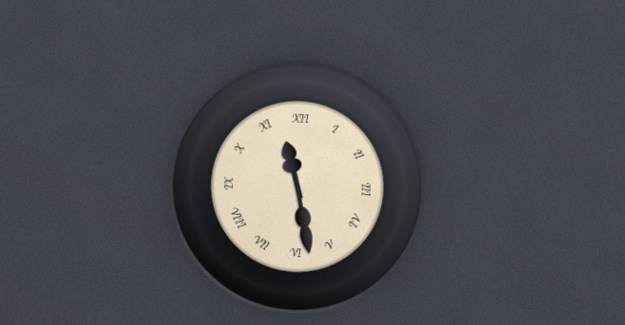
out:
11 h 28 min
